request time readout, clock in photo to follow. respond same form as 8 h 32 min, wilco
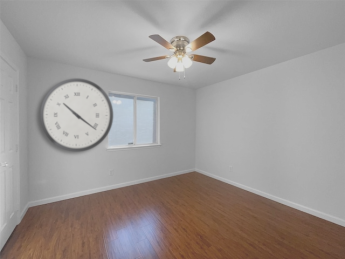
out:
10 h 21 min
